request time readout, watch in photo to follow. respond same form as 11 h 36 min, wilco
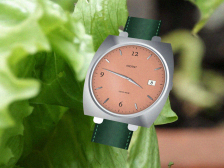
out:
3 h 47 min
